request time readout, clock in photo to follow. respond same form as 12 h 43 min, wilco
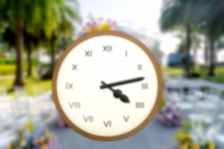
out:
4 h 13 min
